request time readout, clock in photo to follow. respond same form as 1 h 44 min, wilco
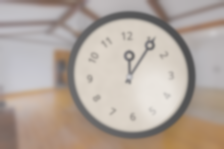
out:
12 h 06 min
